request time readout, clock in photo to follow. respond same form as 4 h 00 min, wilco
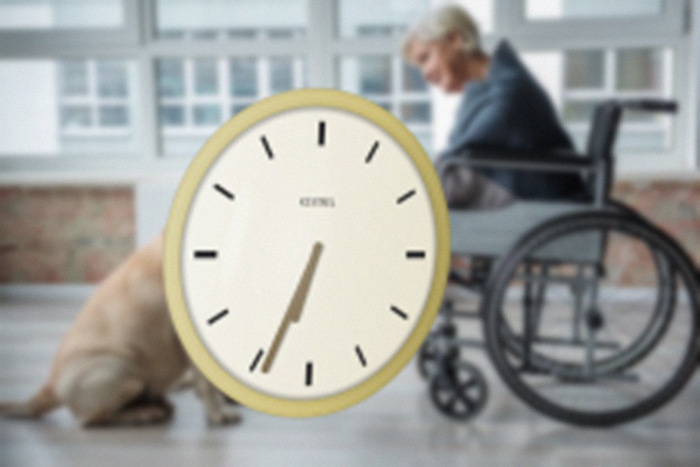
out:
6 h 34 min
